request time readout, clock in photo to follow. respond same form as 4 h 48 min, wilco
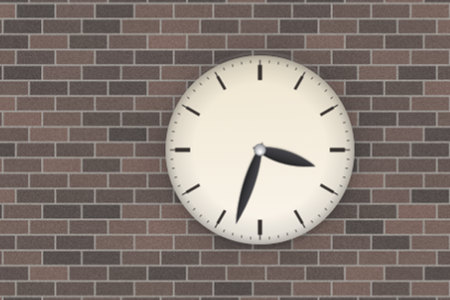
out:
3 h 33 min
